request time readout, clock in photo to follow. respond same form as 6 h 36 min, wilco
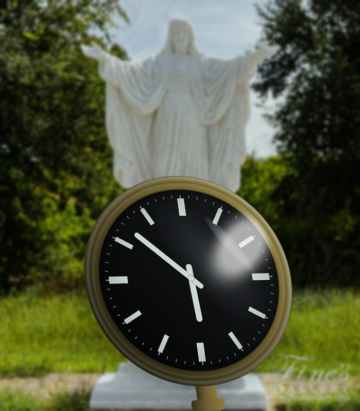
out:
5 h 52 min
